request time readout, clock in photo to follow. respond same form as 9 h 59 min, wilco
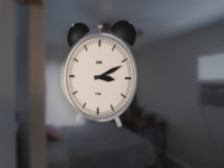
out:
3 h 11 min
